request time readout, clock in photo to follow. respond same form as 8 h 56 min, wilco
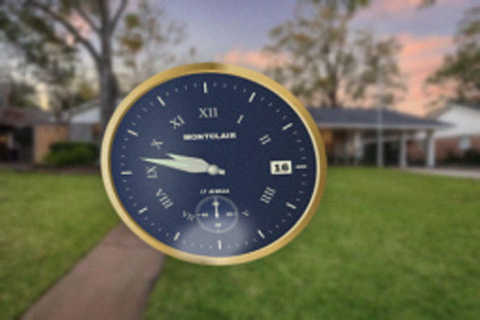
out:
9 h 47 min
